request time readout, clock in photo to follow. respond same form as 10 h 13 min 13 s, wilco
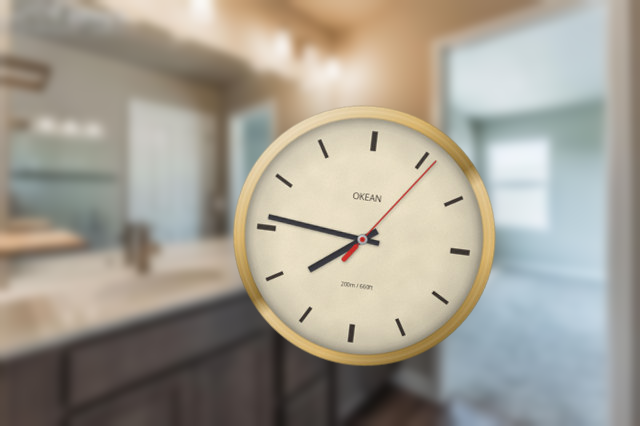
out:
7 h 46 min 06 s
